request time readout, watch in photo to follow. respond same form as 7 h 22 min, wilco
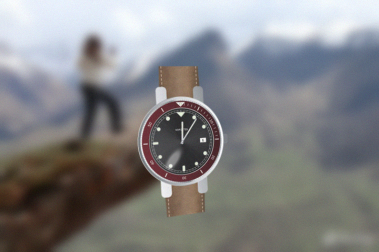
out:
12 h 06 min
